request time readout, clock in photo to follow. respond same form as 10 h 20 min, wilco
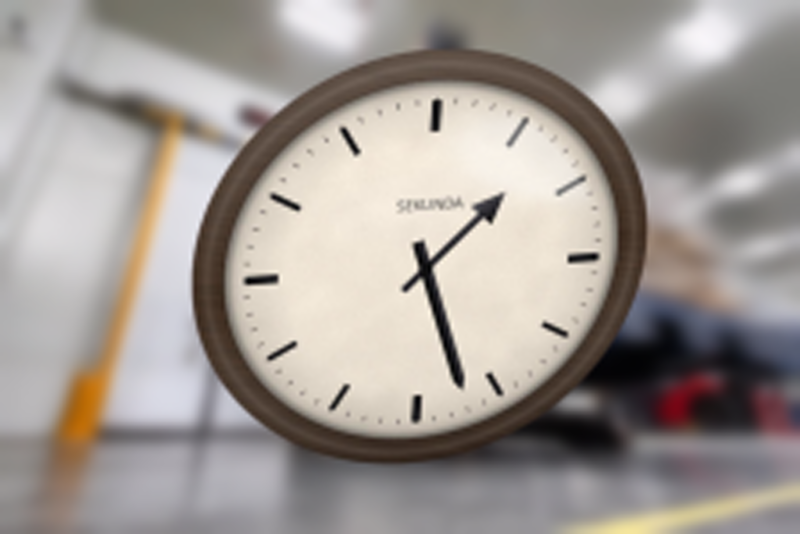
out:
1 h 27 min
